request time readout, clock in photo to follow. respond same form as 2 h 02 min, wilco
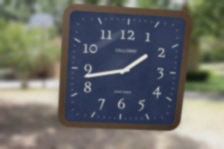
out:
1 h 43 min
